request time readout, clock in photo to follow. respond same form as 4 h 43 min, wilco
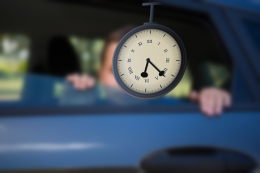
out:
6 h 22 min
